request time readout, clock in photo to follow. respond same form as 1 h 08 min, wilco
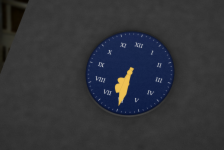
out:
6 h 30 min
